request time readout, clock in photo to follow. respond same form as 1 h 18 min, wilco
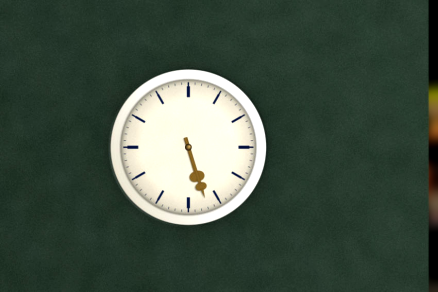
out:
5 h 27 min
